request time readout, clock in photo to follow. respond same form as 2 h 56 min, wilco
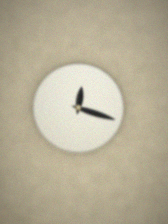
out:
12 h 18 min
